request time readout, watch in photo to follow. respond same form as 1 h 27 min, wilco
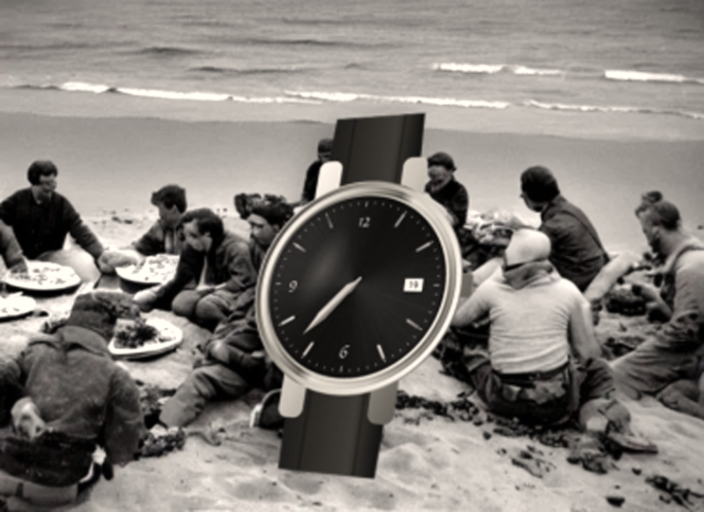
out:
7 h 37 min
